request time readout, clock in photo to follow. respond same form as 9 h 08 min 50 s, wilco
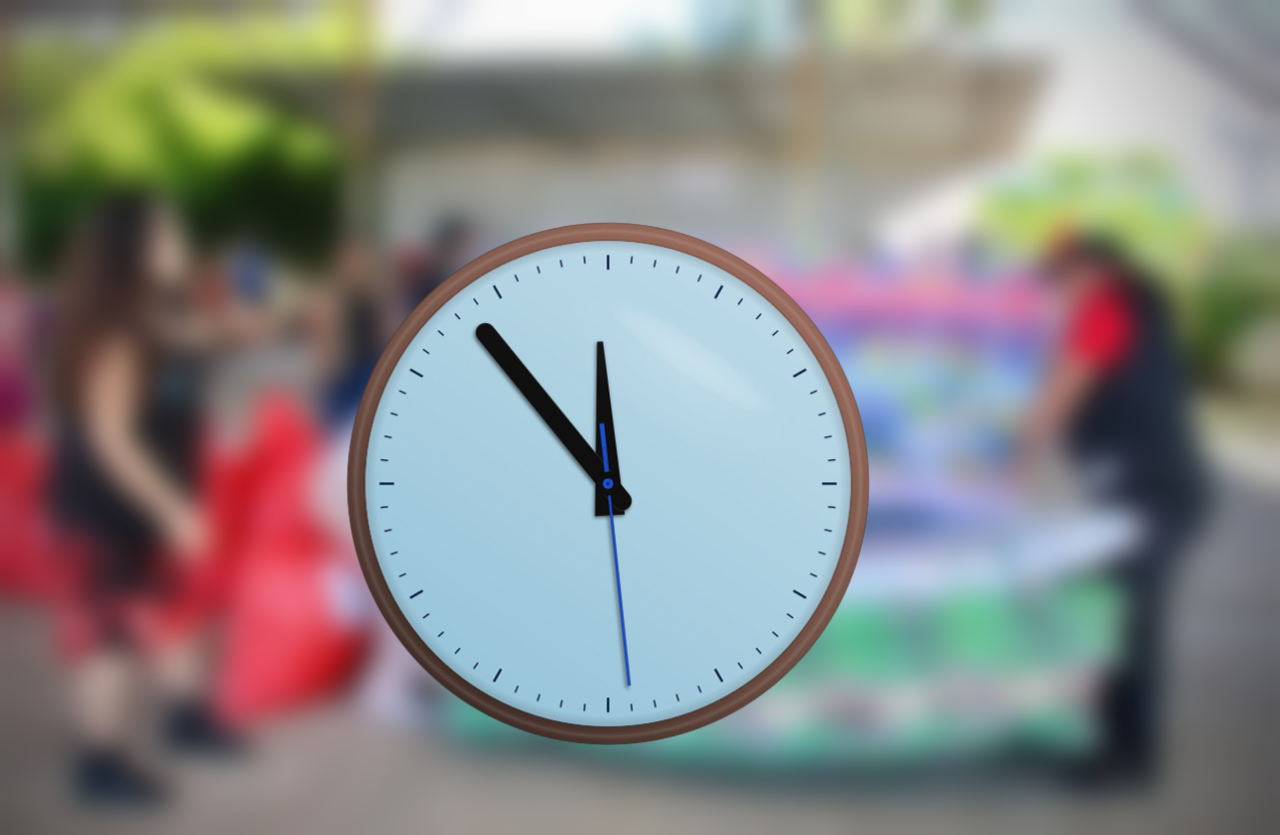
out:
11 h 53 min 29 s
